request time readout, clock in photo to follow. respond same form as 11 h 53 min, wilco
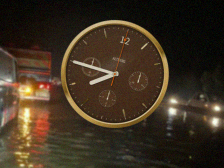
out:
7 h 45 min
